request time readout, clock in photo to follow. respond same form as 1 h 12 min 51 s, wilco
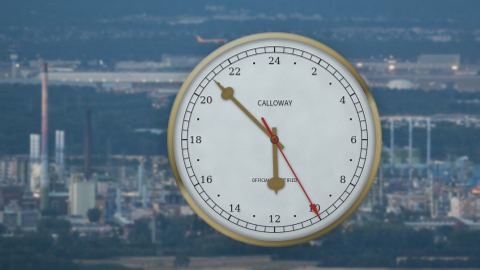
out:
11 h 52 min 25 s
